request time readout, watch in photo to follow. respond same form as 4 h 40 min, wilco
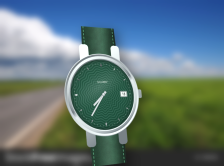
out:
7 h 36 min
